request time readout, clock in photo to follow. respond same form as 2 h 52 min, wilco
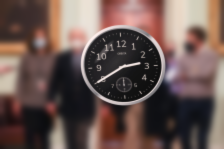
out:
2 h 40 min
